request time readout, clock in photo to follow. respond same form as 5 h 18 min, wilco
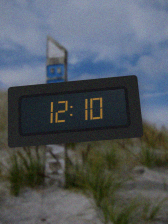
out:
12 h 10 min
